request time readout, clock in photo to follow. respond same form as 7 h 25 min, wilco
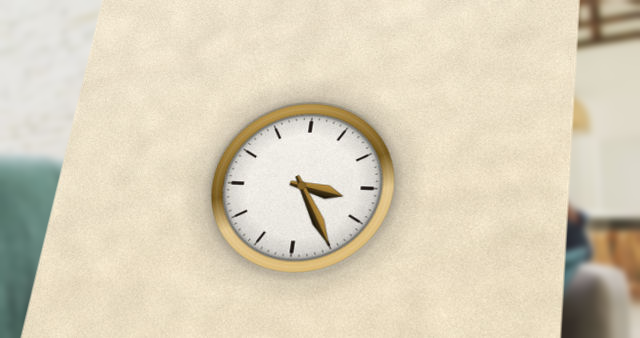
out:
3 h 25 min
